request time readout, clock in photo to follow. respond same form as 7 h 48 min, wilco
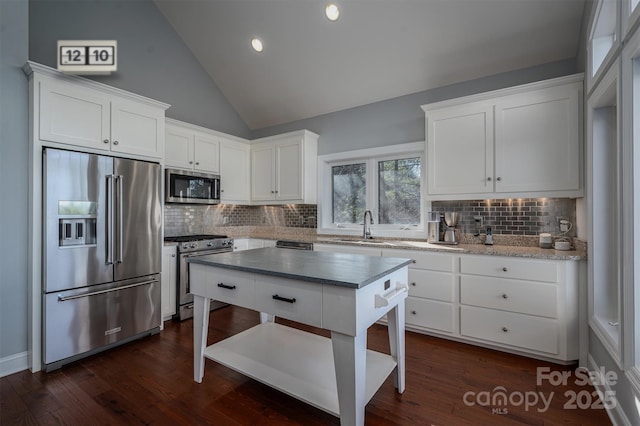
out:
12 h 10 min
